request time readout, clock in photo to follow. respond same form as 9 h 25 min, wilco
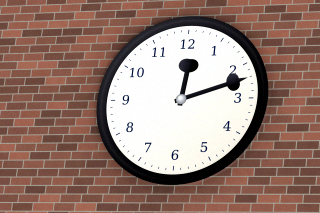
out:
12 h 12 min
